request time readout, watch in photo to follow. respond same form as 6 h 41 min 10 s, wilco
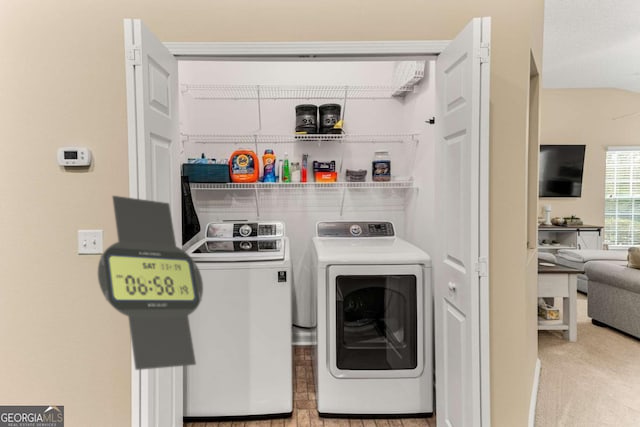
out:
6 h 58 min 19 s
